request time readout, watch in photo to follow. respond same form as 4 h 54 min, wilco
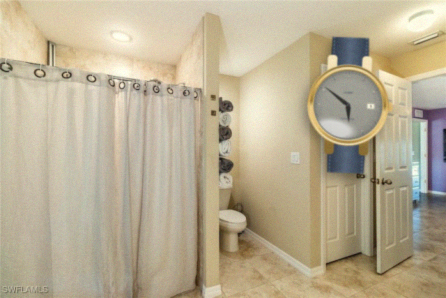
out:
5 h 51 min
